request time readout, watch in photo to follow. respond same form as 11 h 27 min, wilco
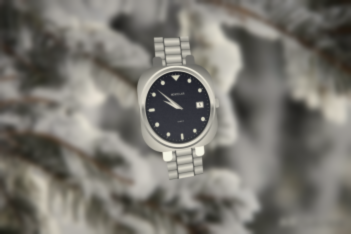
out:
9 h 52 min
